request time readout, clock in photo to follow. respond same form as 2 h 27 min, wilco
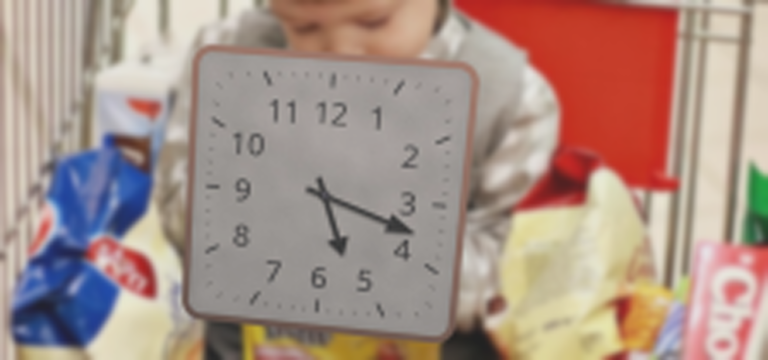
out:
5 h 18 min
